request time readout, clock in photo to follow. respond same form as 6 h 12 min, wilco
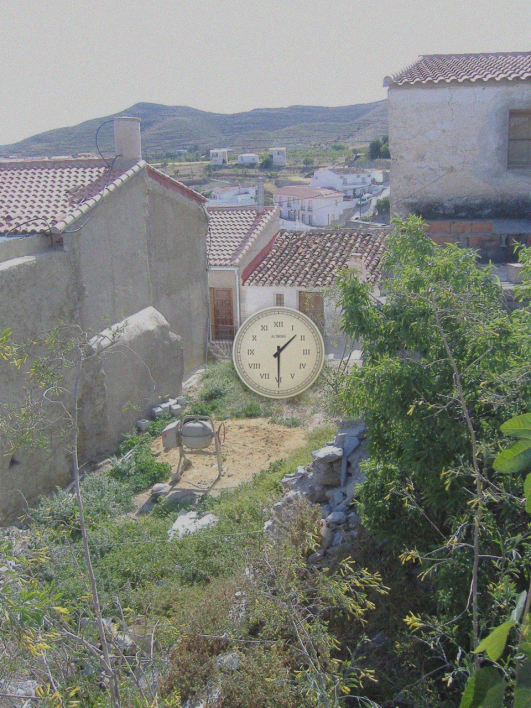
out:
1 h 30 min
